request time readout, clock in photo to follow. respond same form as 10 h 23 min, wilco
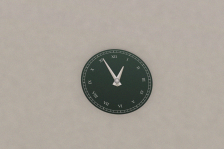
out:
12 h 56 min
